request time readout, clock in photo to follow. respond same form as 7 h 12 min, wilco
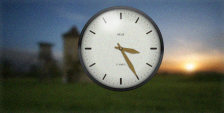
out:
3 h 25 min
